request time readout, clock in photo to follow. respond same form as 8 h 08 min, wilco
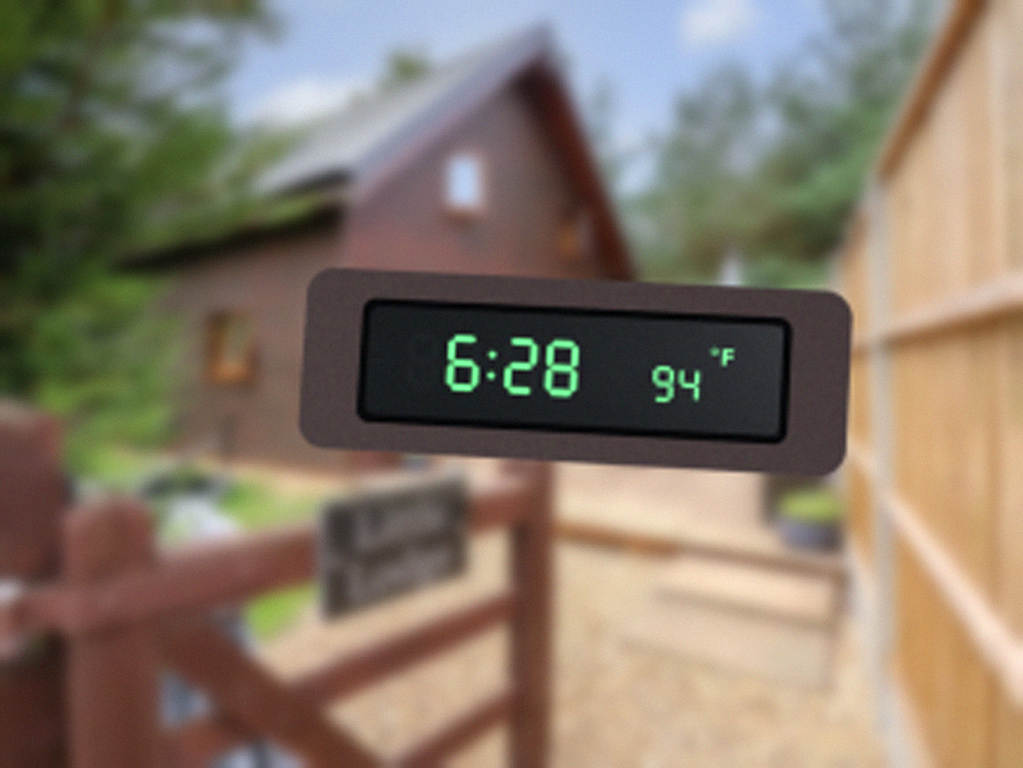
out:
6 h 28 min
